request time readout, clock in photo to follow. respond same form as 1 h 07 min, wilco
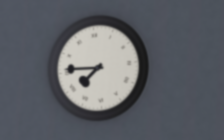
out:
7 h 46 min
